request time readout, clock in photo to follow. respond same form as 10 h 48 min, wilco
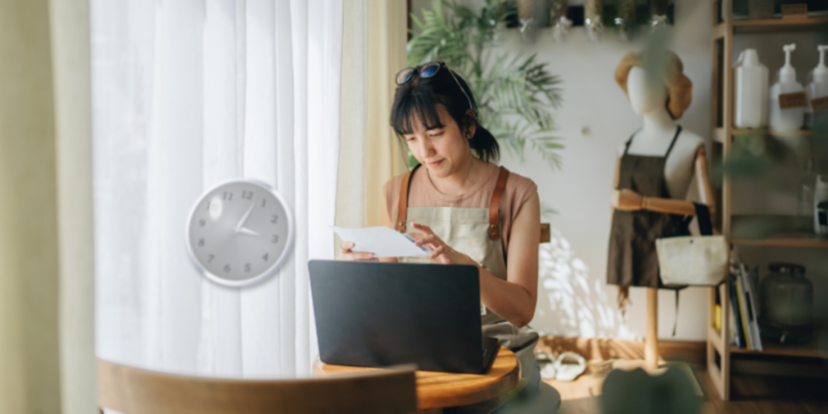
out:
3 h 03 min
